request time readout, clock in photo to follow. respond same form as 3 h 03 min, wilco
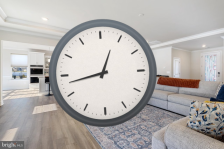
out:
12 h 43 min
